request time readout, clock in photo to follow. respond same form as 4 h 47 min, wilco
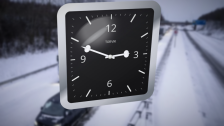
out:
2 h 49 min
